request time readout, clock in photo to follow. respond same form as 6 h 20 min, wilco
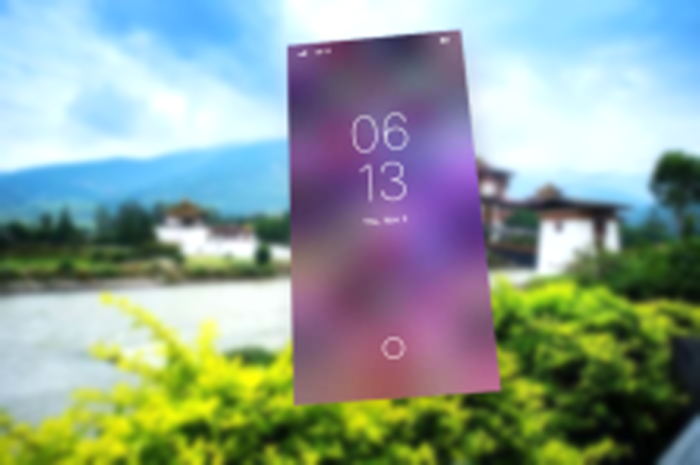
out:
6 h 13 min
